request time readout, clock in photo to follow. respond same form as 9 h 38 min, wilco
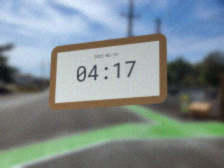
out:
4 h 17 min
